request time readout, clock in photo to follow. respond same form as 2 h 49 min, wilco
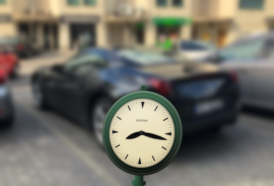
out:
8 h 17 min
